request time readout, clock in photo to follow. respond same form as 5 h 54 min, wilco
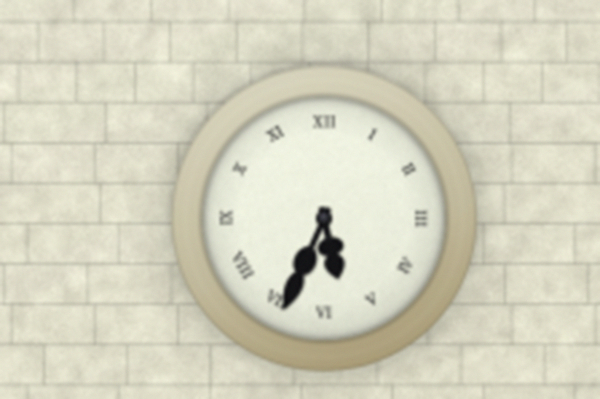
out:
5 h 34 min
